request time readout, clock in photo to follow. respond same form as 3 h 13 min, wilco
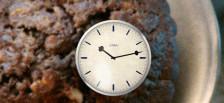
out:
10 h 13 min
